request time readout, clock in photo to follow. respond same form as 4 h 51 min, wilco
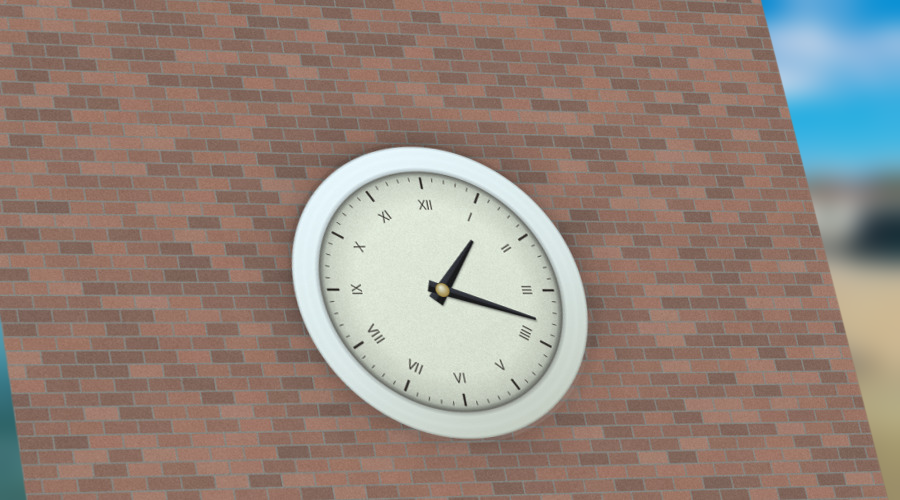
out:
1 h 18 min
